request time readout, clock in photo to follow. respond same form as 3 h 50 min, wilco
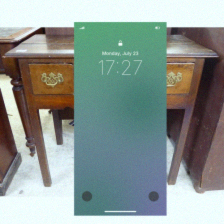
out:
17 h 27 min
